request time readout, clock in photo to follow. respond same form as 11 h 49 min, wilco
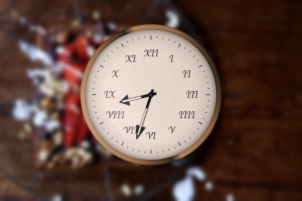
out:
8 h 33 min
